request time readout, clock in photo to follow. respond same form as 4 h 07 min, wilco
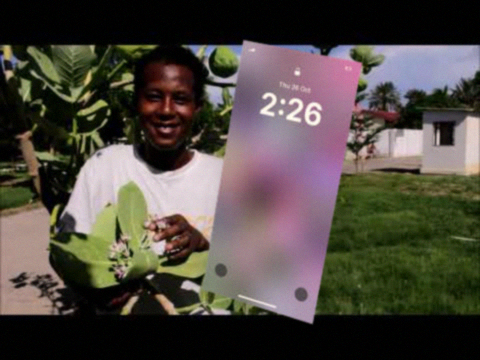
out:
2 h 26 min
